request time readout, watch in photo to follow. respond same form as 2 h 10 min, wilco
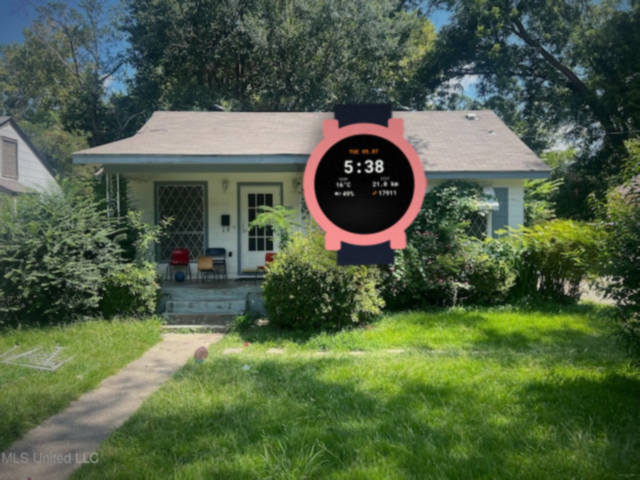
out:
5 h 38 min
